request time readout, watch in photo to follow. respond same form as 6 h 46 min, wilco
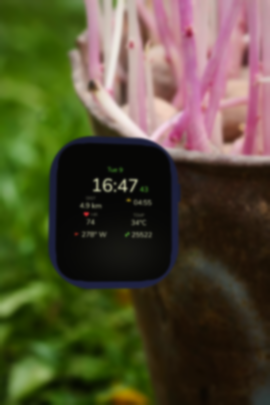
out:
16 h 47 min
